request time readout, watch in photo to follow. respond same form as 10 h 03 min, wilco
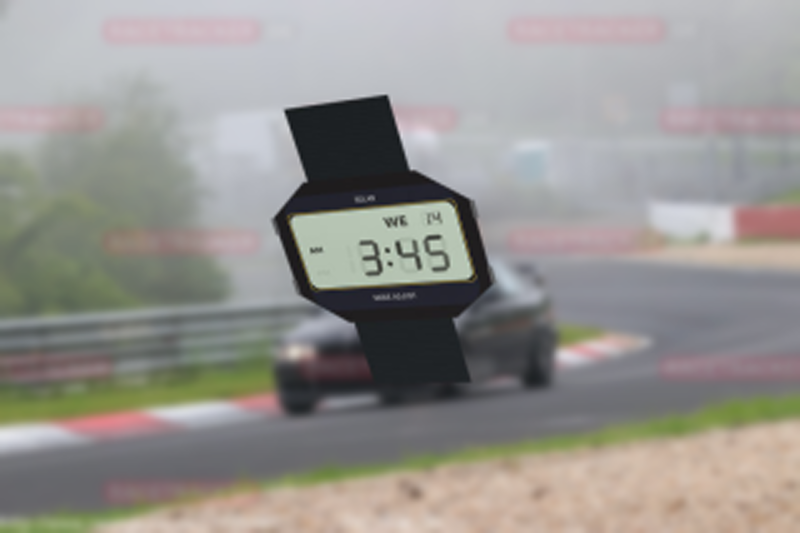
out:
3 h 45 min
